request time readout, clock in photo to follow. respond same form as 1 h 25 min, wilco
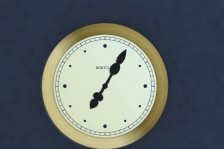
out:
7 h 05 min
